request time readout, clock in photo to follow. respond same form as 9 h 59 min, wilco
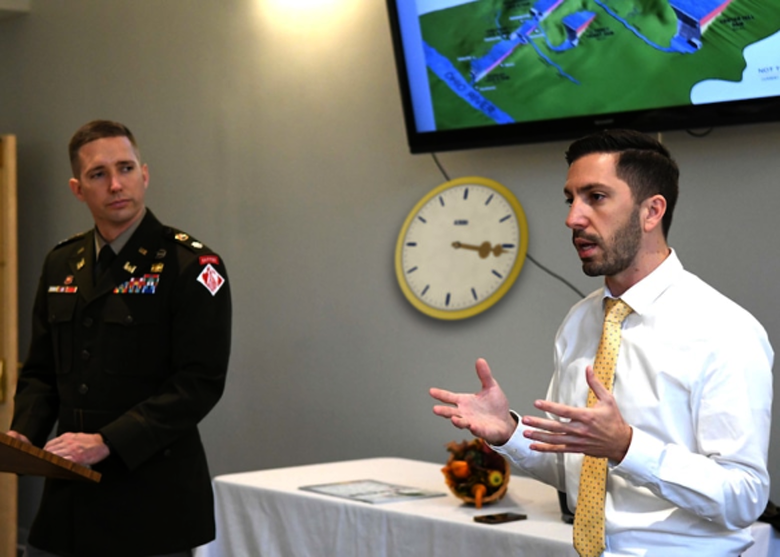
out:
3 h 16 min
